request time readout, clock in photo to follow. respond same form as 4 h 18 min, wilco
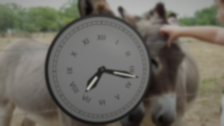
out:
7 h 17 min
